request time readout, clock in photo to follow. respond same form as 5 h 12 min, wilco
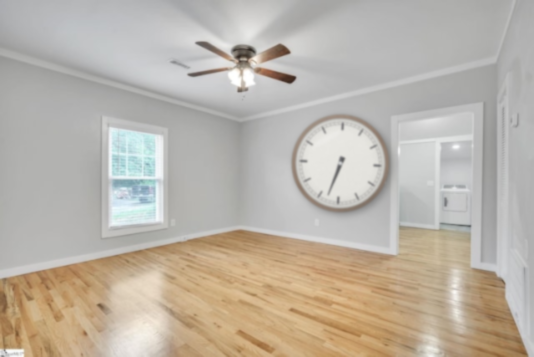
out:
6 h 33 min
